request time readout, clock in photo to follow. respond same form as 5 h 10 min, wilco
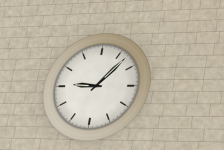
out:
9 h 07 min
